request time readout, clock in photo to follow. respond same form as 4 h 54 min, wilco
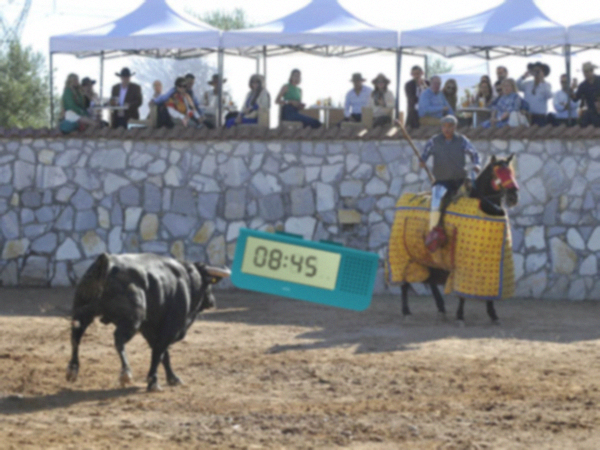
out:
8 h 45 min
